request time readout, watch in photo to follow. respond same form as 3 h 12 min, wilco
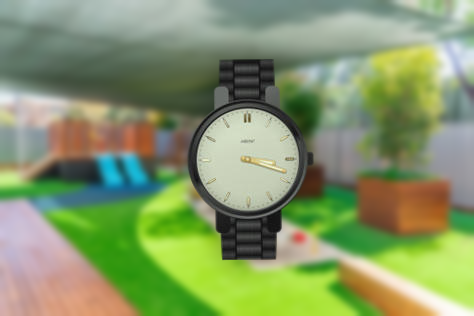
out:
3 h 18 min
